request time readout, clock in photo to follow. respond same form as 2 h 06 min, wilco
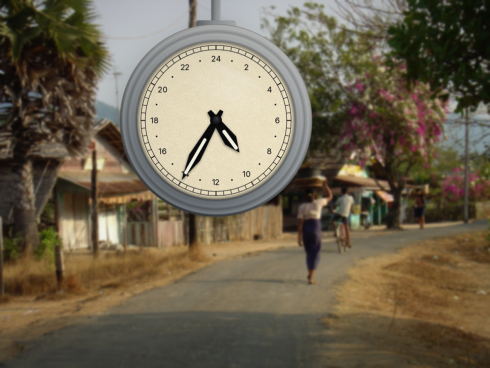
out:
9 h 35 min
